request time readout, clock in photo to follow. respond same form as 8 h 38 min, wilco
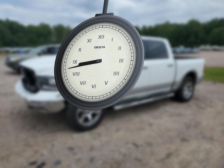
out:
8 h 43 min
